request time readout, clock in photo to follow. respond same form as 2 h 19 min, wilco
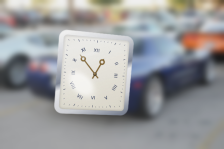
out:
12 h 53 min
